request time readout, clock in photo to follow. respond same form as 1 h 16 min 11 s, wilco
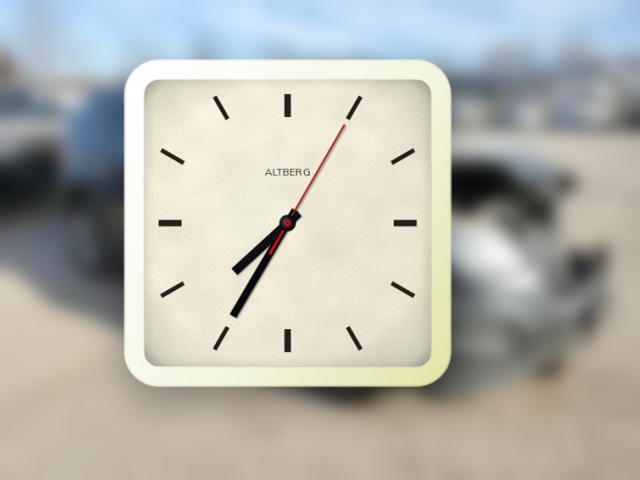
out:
7 h 35 min 05 s
